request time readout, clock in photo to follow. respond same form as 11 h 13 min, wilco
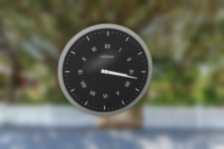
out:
3 h 17 min
